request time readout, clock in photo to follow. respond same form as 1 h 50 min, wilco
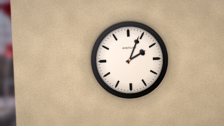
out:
2 h 04 min
